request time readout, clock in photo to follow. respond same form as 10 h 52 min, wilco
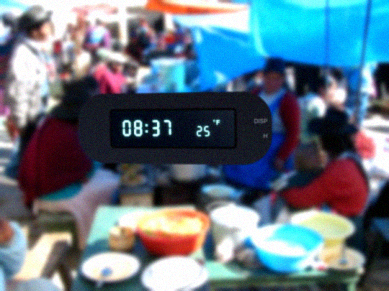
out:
8 h 37 min
